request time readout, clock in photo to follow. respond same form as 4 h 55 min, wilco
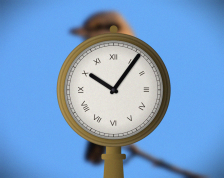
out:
10 h 06 min
